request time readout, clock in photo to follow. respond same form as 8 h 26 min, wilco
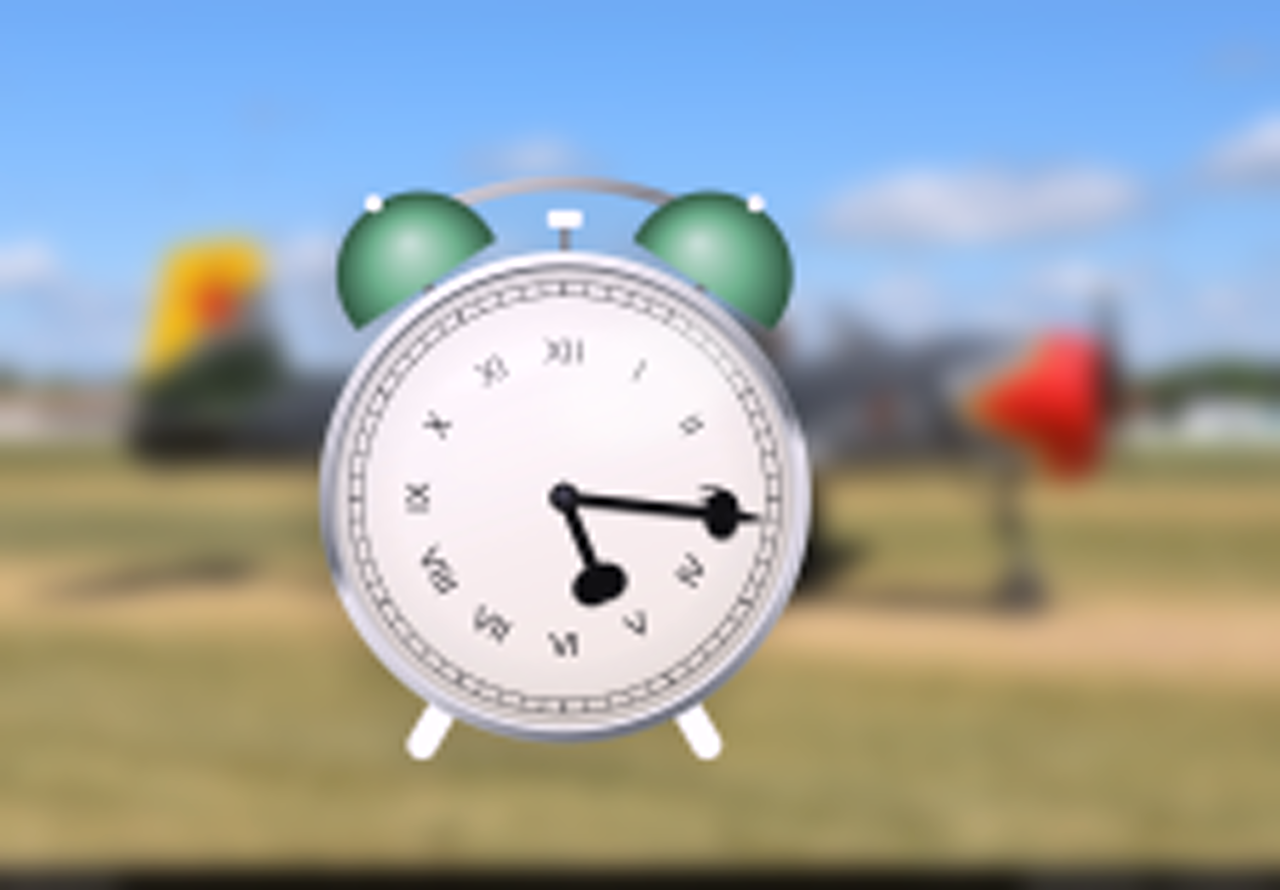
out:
5 h 16 min
